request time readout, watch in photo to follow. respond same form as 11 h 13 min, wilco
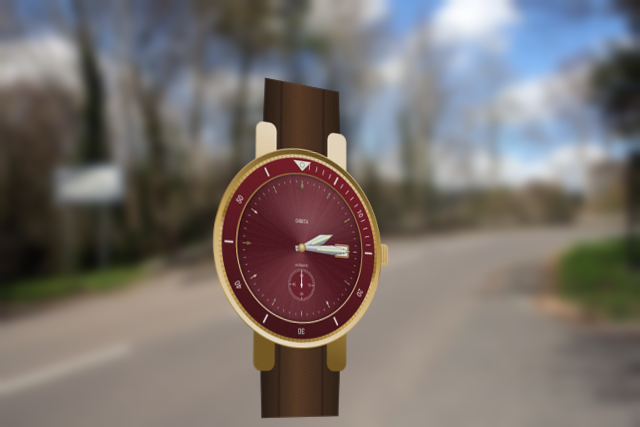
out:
2 h 15 min
